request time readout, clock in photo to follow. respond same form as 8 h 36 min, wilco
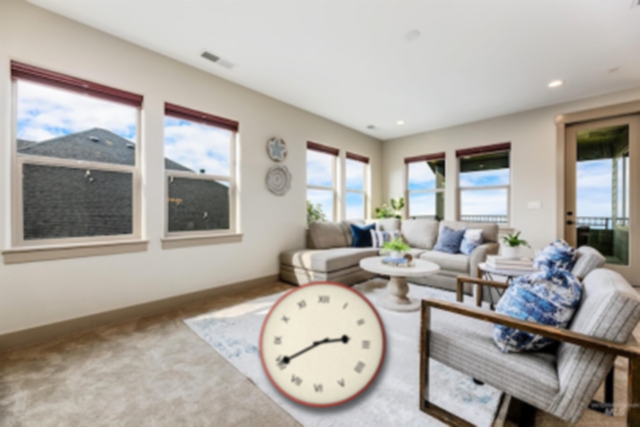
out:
2 h 40 min
